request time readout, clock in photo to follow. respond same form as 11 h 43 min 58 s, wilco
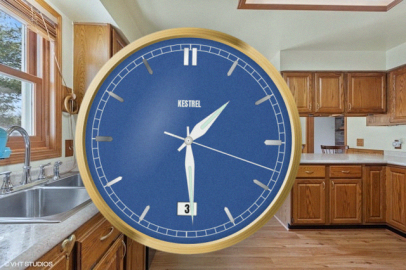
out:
1 h 29 min 18 s
